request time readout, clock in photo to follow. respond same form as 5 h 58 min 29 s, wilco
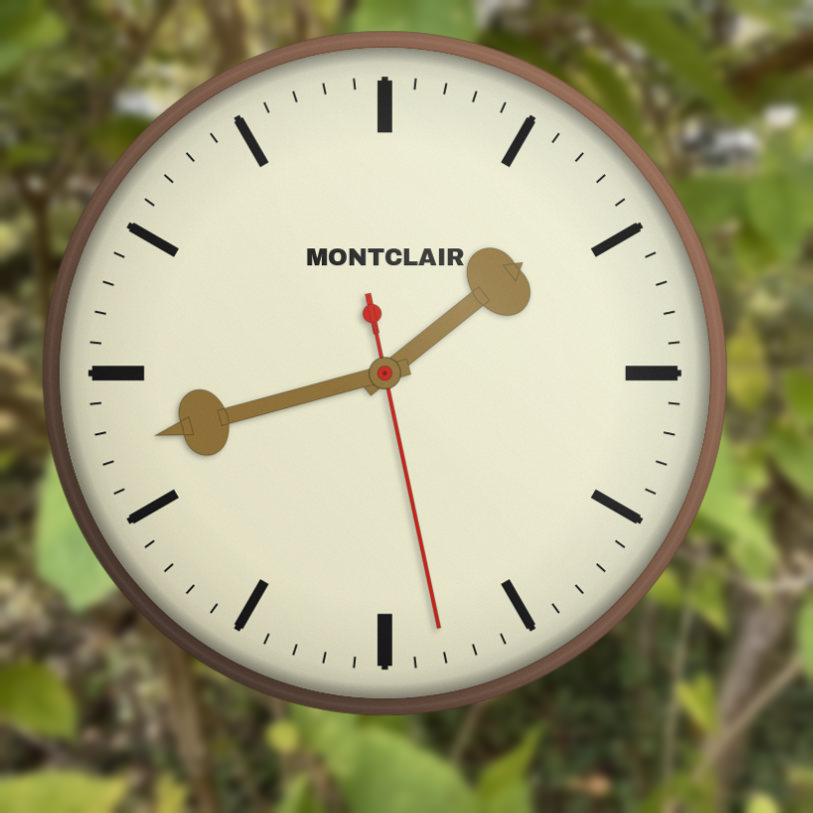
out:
1 h 42 min 28 s
